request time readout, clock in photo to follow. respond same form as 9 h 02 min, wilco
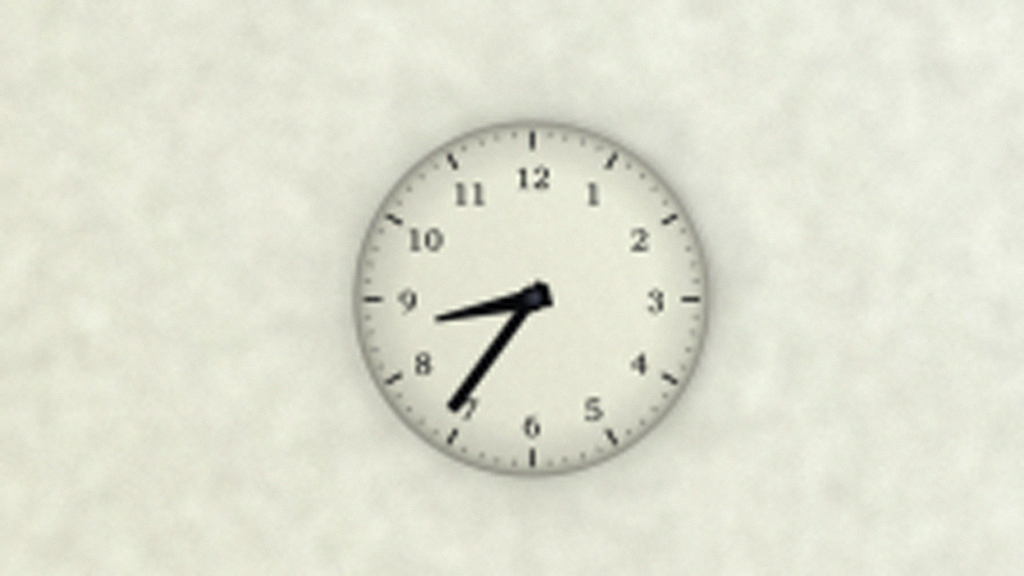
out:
8 h 36 min
